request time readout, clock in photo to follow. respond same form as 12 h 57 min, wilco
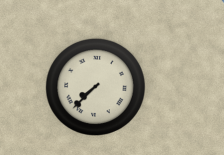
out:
7 h 37 min
